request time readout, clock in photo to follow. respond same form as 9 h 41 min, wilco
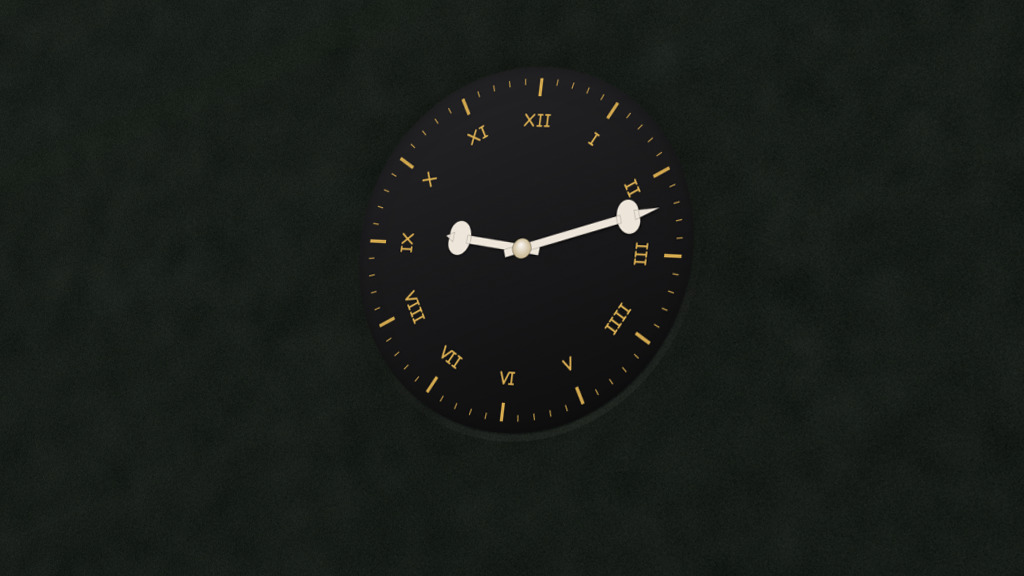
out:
9 h 12 min
